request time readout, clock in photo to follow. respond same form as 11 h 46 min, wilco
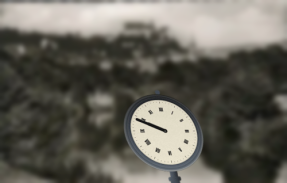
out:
9 h 49 min
